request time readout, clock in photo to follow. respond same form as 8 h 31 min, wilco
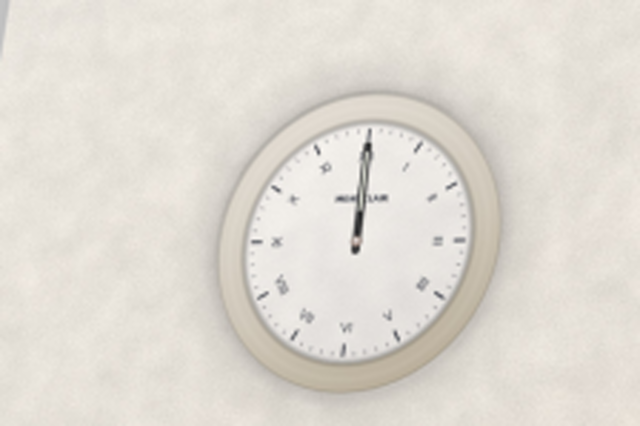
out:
12 h 00 min
